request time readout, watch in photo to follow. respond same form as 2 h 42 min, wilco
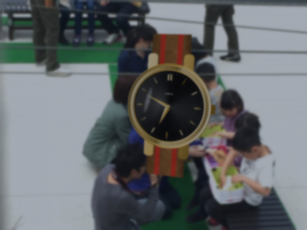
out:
6 h 49 min
